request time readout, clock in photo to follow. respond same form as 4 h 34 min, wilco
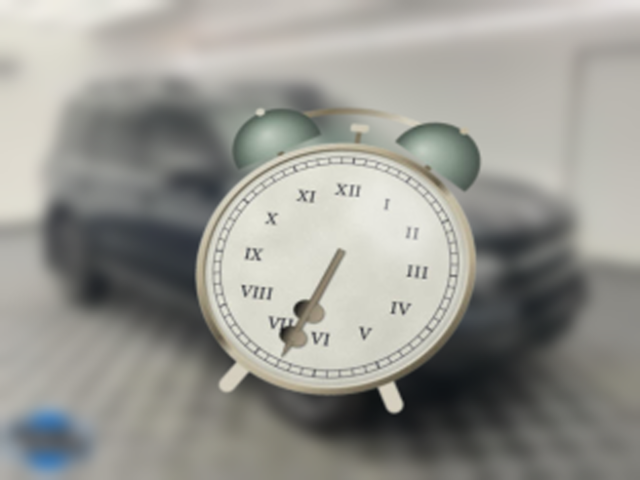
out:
6 h 33 min
